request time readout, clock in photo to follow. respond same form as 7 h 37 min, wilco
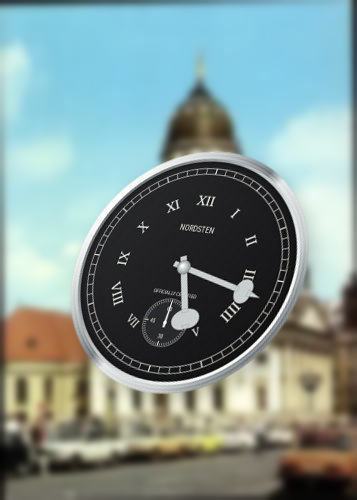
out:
5 h 17 min
